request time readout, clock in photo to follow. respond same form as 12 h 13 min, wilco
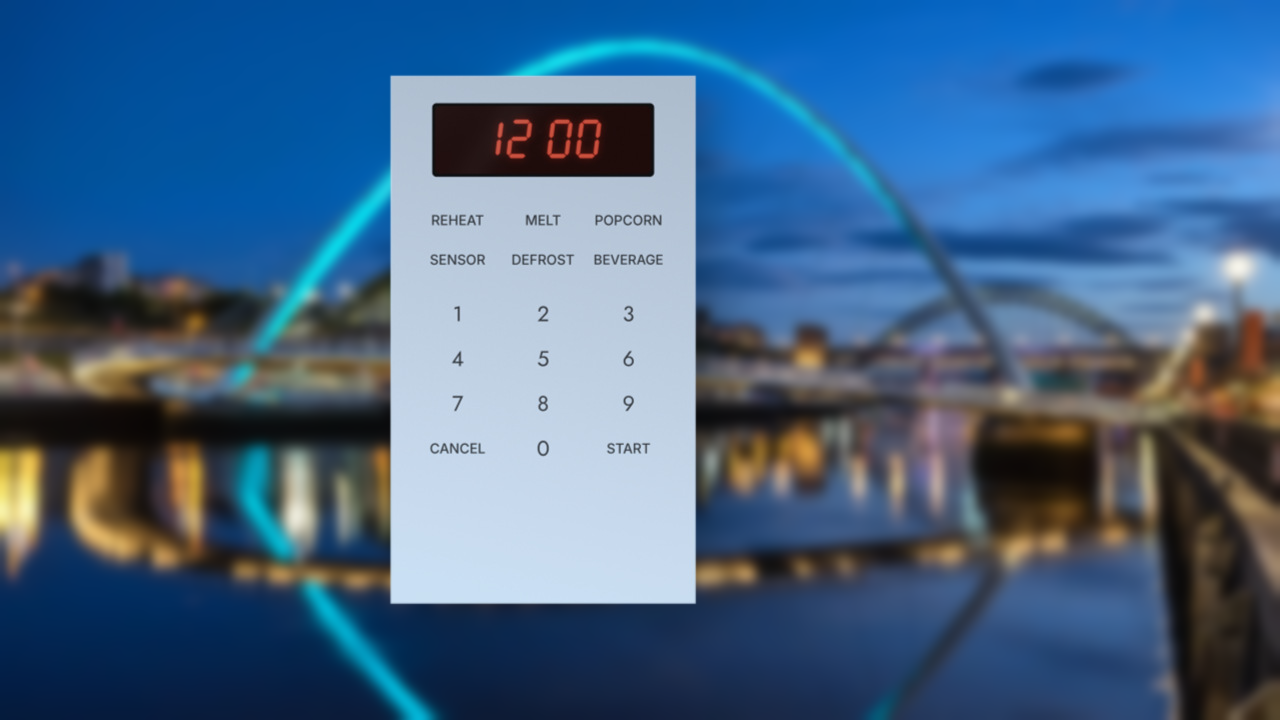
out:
12 h 00 min
